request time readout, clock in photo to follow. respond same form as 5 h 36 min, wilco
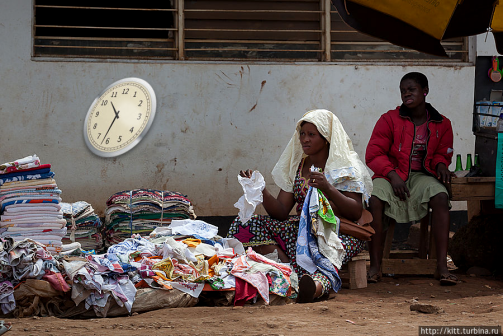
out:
10 h 32 min
